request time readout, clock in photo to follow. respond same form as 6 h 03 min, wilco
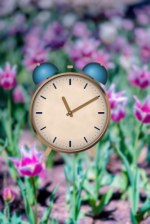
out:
11 h 10 min
